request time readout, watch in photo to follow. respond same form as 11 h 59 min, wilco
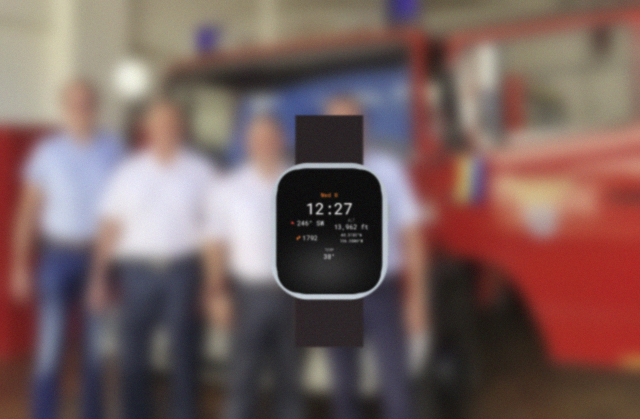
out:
12 h 27 min
